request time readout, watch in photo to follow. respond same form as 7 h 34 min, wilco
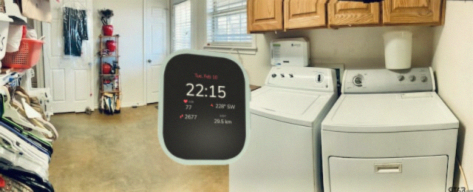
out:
22 h 15 min
